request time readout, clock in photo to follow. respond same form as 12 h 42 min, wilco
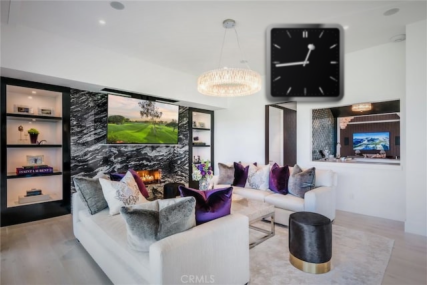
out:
12 h 44 min
